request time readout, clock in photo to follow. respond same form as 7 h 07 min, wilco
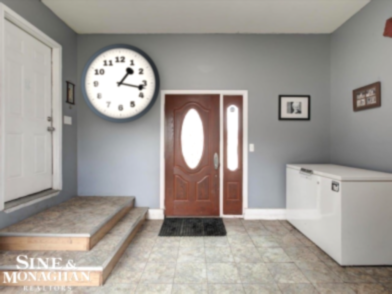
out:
1 h 17 min
